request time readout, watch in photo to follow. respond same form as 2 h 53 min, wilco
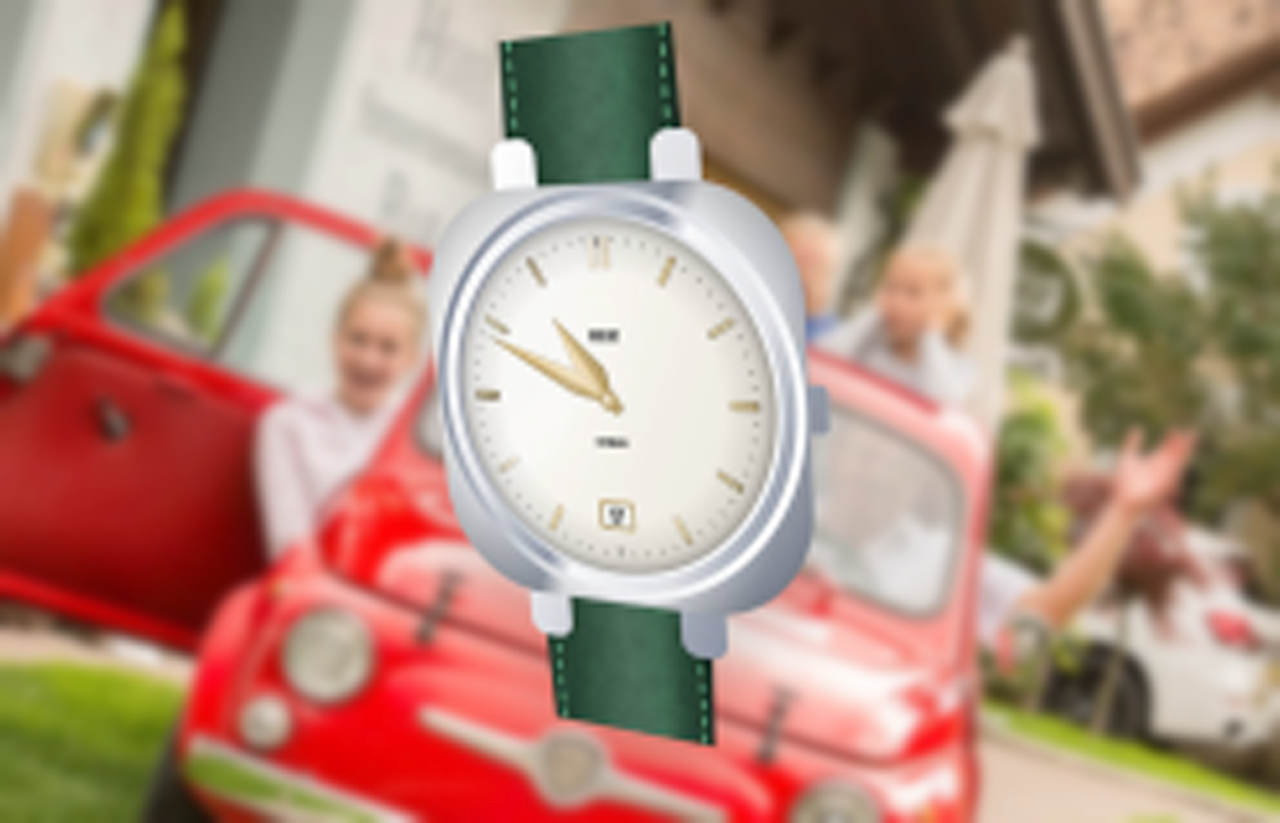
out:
10 h 49 min
